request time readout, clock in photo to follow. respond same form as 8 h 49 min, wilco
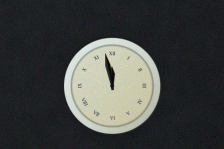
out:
11 h 58 min
